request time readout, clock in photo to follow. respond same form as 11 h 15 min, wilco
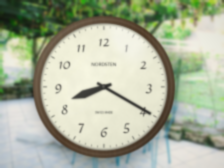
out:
8 h 20 min
